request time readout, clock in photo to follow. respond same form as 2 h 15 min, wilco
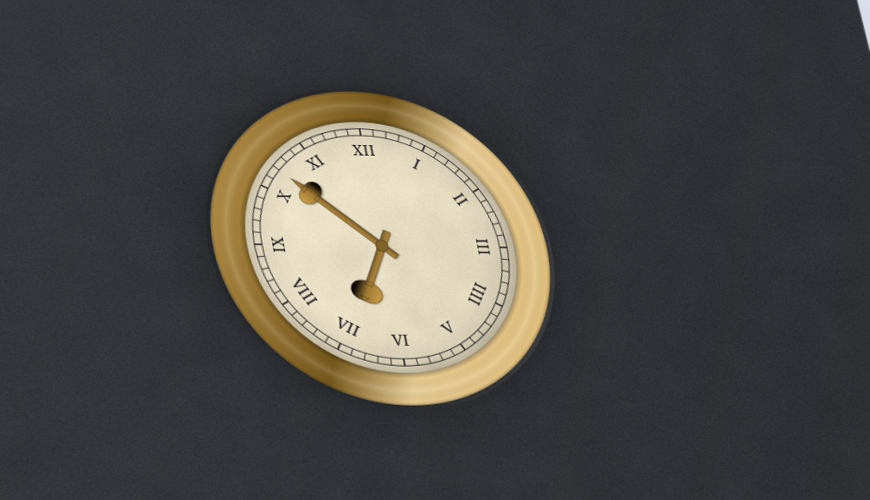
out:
6 h 52 min
